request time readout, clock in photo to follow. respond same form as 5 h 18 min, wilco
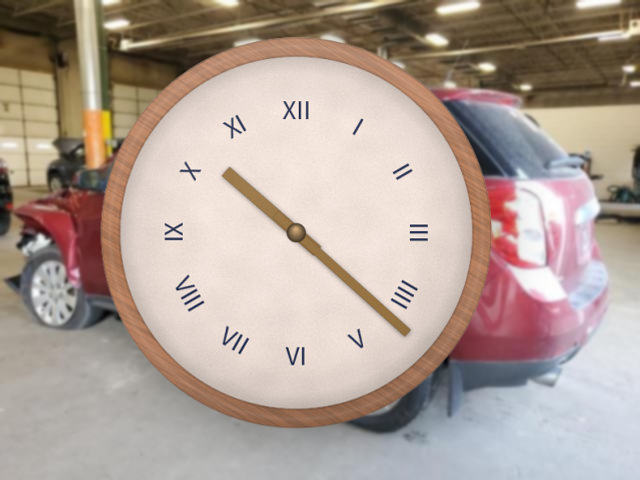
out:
10 h 22 min
